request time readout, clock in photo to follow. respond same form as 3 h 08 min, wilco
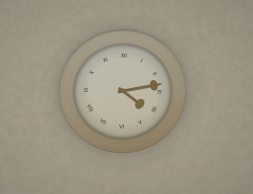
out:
4 h 13 min
